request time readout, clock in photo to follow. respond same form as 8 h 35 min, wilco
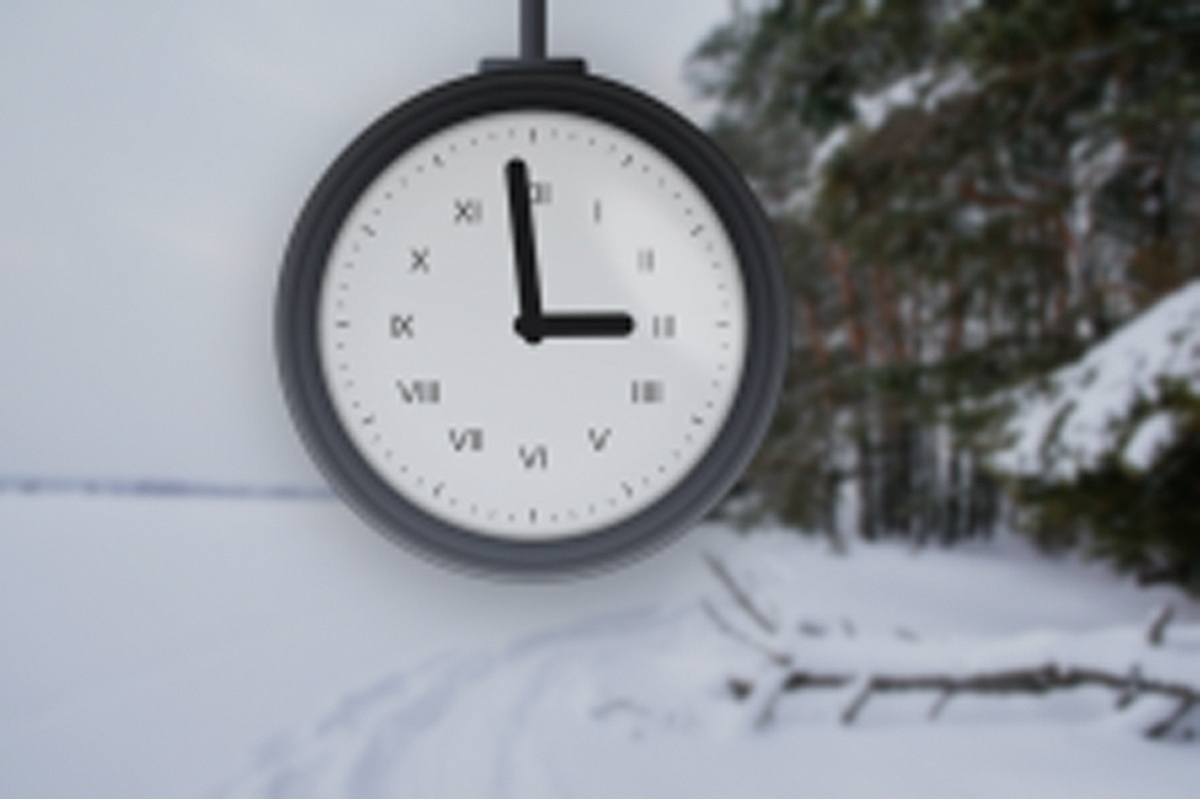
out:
2 h 59 min
